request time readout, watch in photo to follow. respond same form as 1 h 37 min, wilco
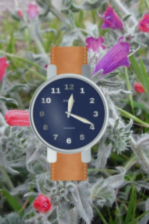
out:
12 h 19 min
